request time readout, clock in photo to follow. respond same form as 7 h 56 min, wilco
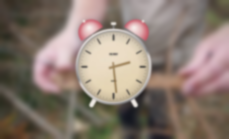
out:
2 h 29 min
